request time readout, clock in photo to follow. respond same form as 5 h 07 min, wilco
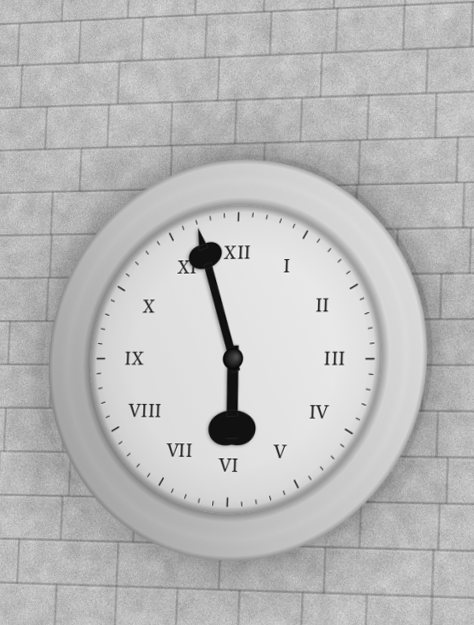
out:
5 h 57 min
